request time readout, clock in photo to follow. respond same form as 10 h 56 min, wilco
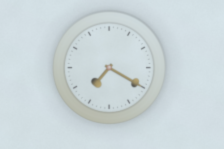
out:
7 h 20 min
